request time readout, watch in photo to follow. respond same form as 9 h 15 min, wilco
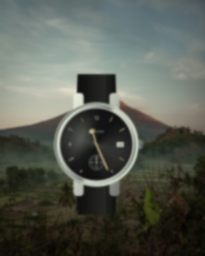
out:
11 h 26 min
